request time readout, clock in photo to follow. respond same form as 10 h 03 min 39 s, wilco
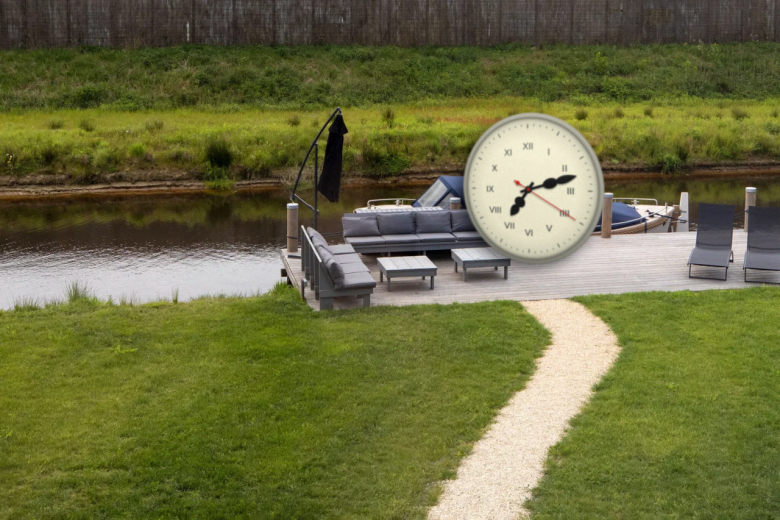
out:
7 h 12 min 20 s
